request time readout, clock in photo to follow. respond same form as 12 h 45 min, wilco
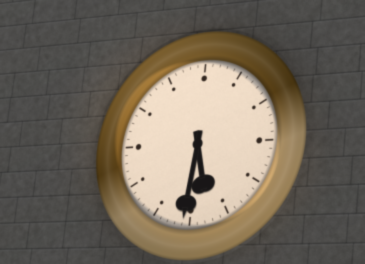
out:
5 h 31 min
